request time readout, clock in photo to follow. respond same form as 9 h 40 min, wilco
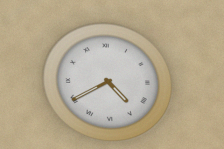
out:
4 h 40 min
